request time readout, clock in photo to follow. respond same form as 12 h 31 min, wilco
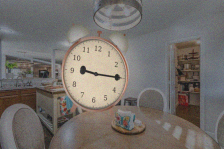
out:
9 h 15 min
